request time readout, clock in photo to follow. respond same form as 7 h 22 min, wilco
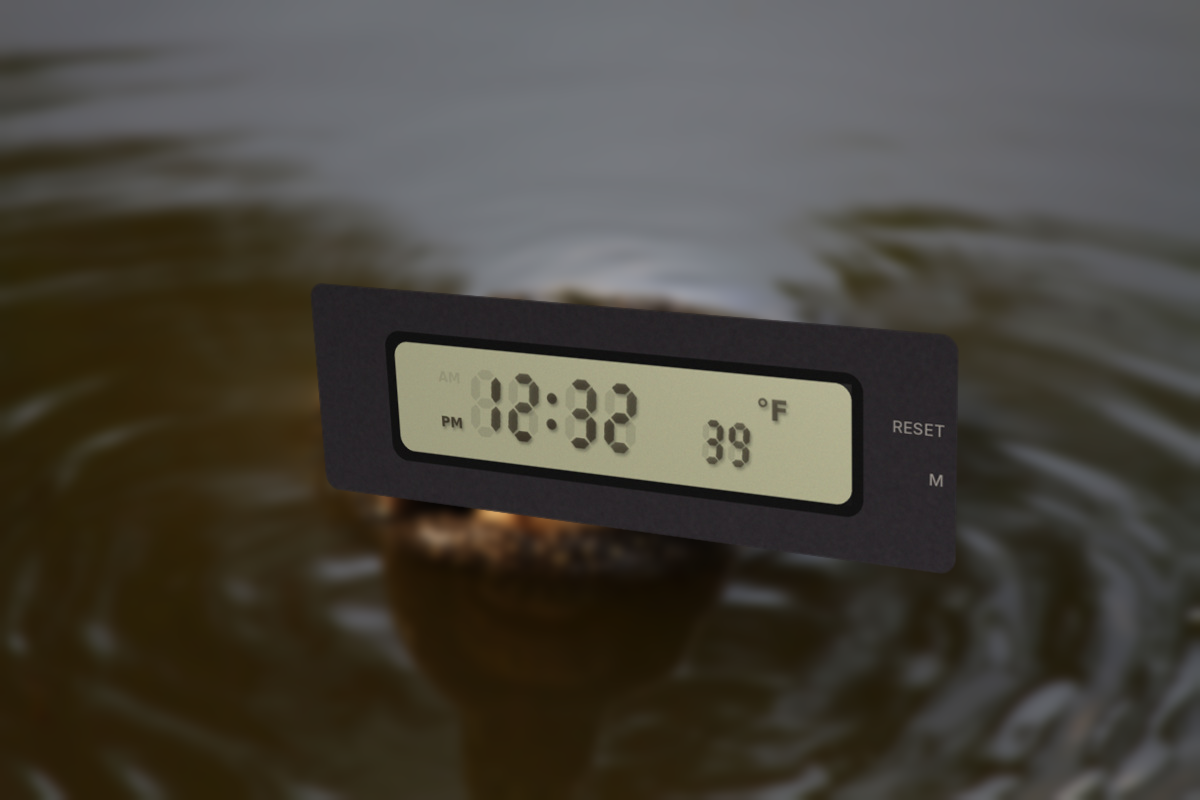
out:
12 h 32 min
